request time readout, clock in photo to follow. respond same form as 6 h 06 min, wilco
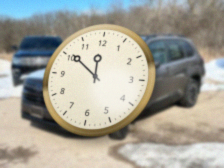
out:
11 h 51 min
